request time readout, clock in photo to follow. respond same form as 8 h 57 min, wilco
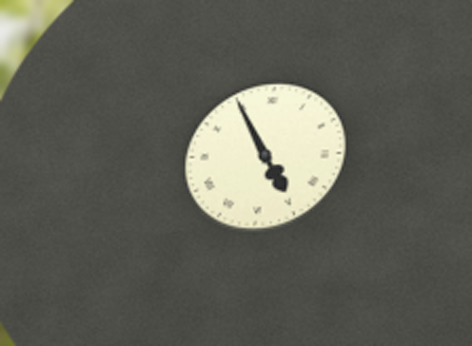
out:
4 h 55 min
